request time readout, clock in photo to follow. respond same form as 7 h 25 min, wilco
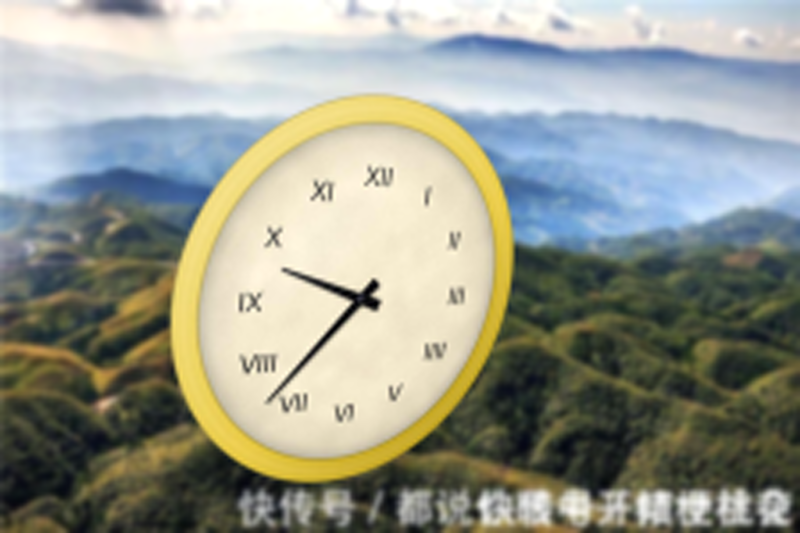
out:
9 h 37 min
